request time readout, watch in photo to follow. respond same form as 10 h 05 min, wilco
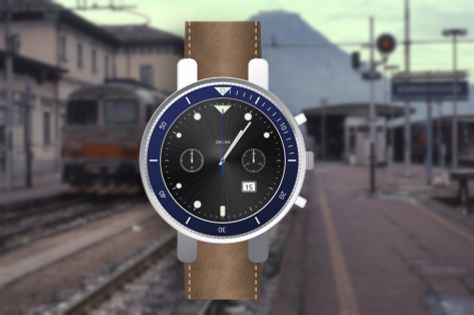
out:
1 h 06 min
